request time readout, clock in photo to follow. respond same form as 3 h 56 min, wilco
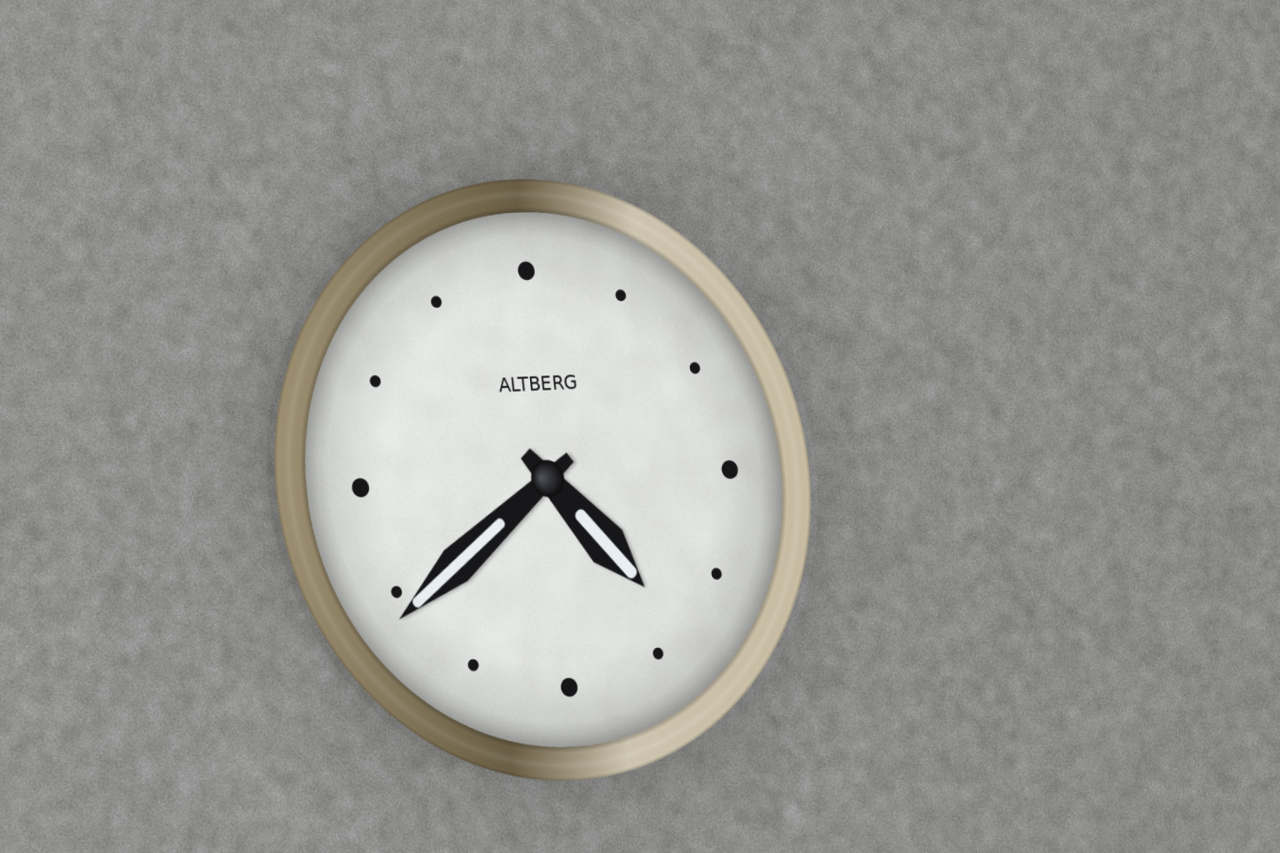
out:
4 h 39 min
